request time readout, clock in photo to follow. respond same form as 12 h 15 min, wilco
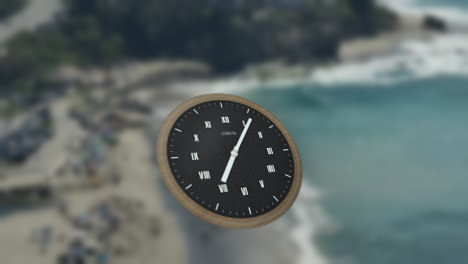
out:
7 h 06 min
